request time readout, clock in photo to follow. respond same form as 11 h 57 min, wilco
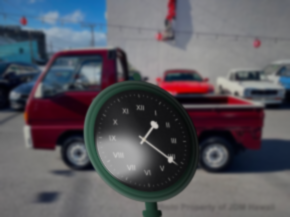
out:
1 h 21 min
